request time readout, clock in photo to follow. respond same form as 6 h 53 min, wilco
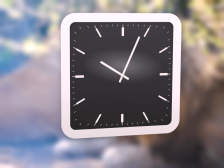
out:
10 h 04 min
